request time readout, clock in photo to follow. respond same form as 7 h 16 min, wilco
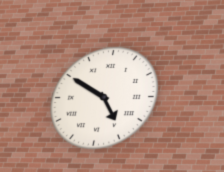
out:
4 h 50 min
